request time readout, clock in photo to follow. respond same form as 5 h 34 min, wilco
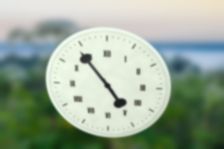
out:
4 h 54 min
